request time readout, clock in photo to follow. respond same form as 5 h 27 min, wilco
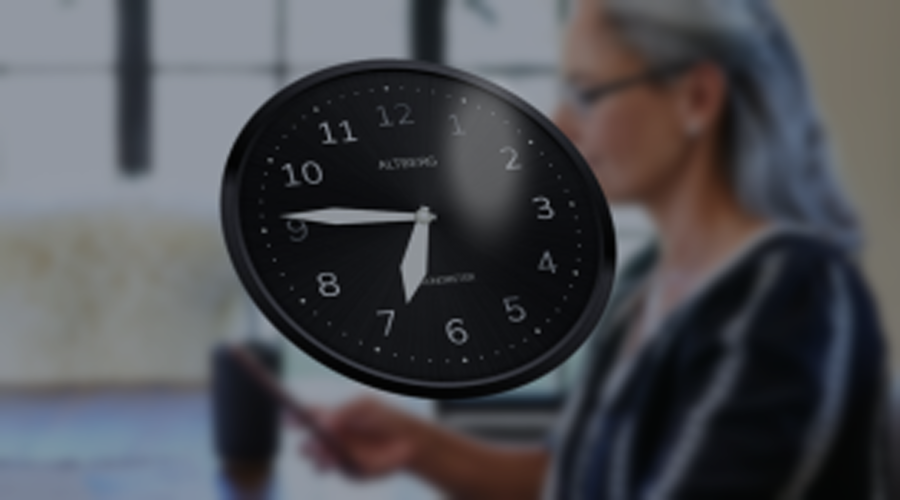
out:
6 h 46 min
